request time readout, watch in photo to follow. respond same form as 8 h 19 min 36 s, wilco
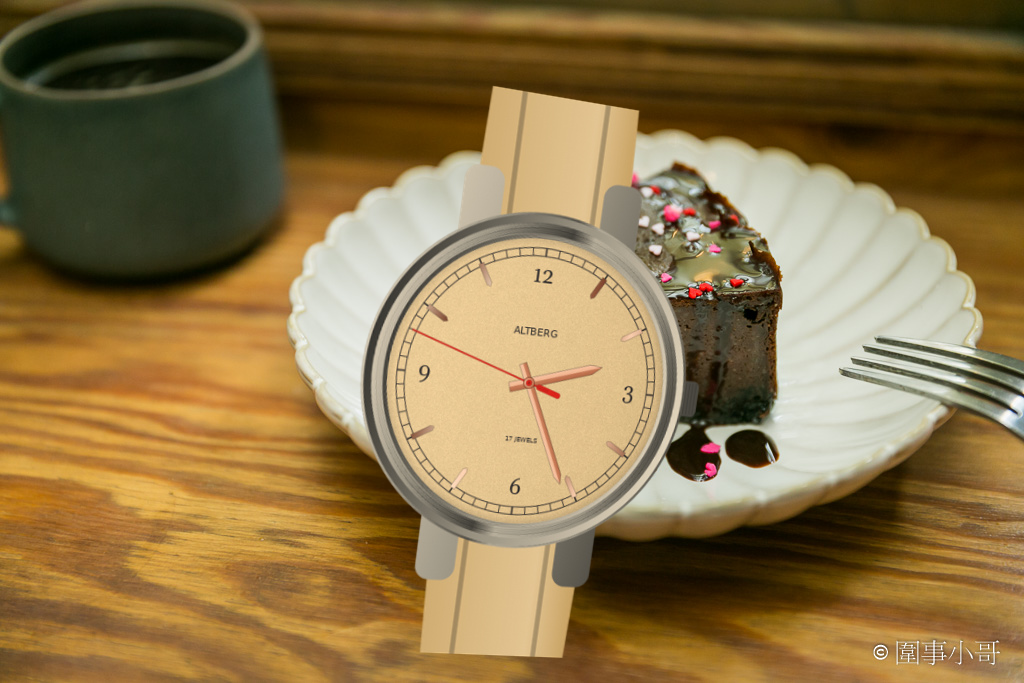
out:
2 h 25 min 48 s
